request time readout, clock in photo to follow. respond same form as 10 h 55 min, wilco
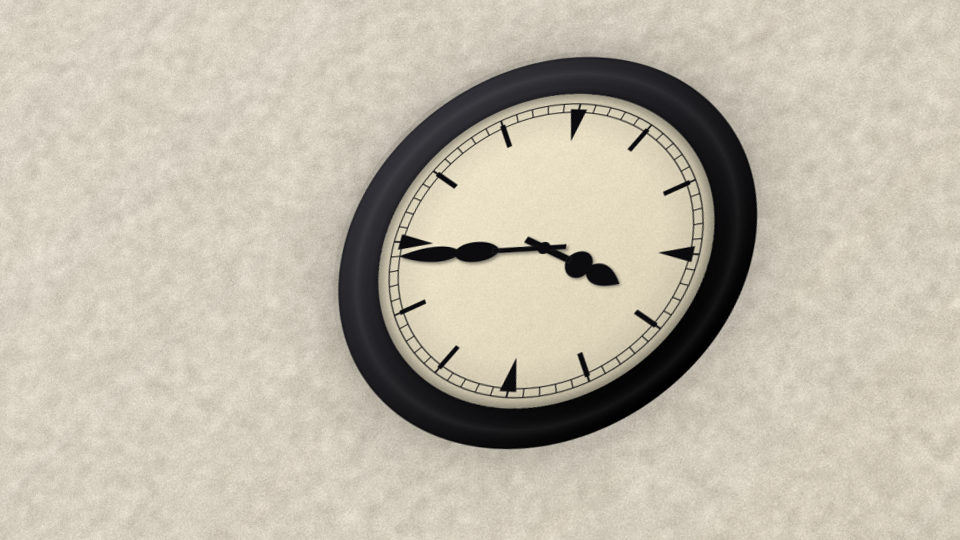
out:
3 h 44 min
